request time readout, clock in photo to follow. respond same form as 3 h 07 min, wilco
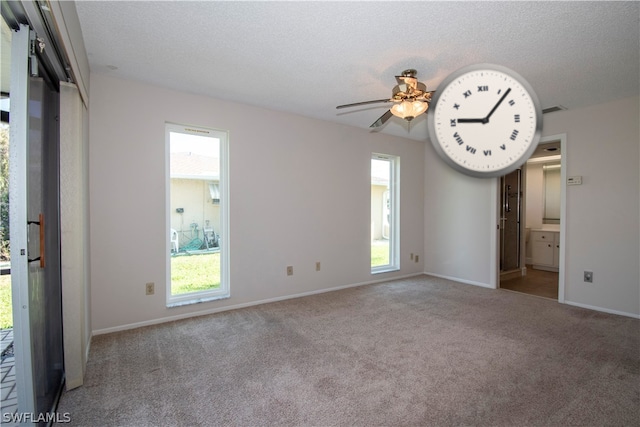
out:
9 h 07 min
